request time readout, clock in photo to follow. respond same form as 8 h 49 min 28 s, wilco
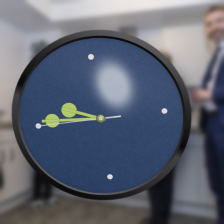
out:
9 h 45 min 45 s
